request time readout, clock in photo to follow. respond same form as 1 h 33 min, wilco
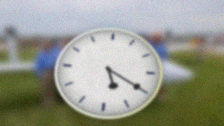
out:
5 h 20 min
